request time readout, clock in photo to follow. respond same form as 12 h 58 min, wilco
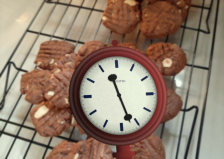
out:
11 h 27 min
